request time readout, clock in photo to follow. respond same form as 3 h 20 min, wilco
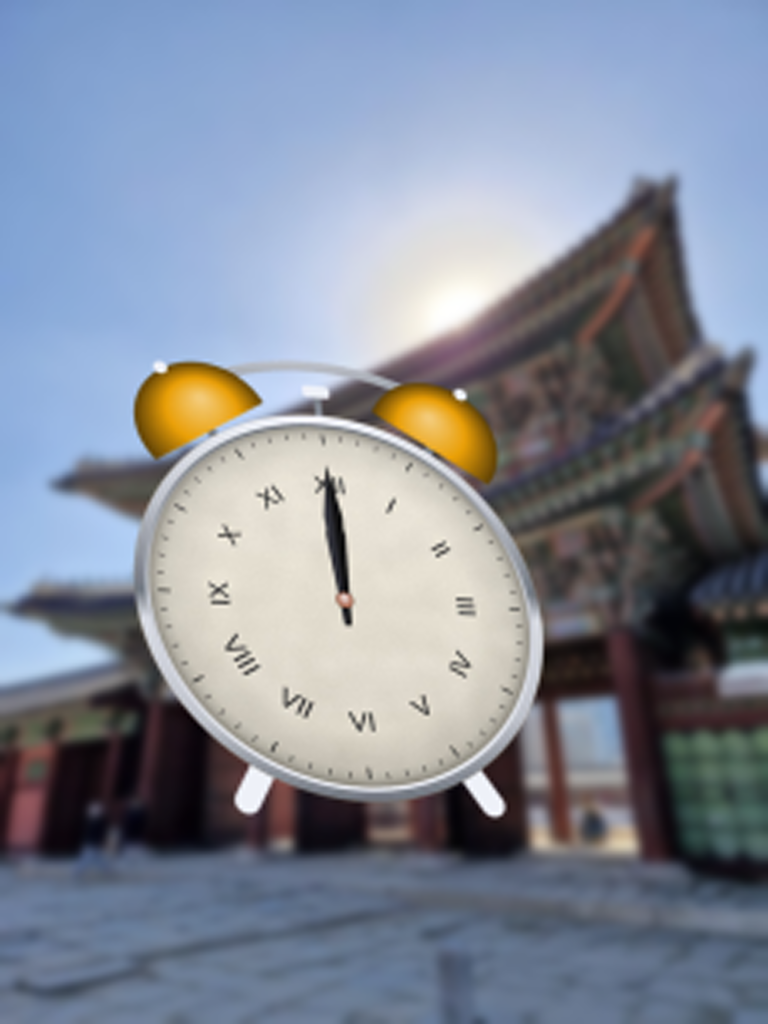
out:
12 h 00 min
